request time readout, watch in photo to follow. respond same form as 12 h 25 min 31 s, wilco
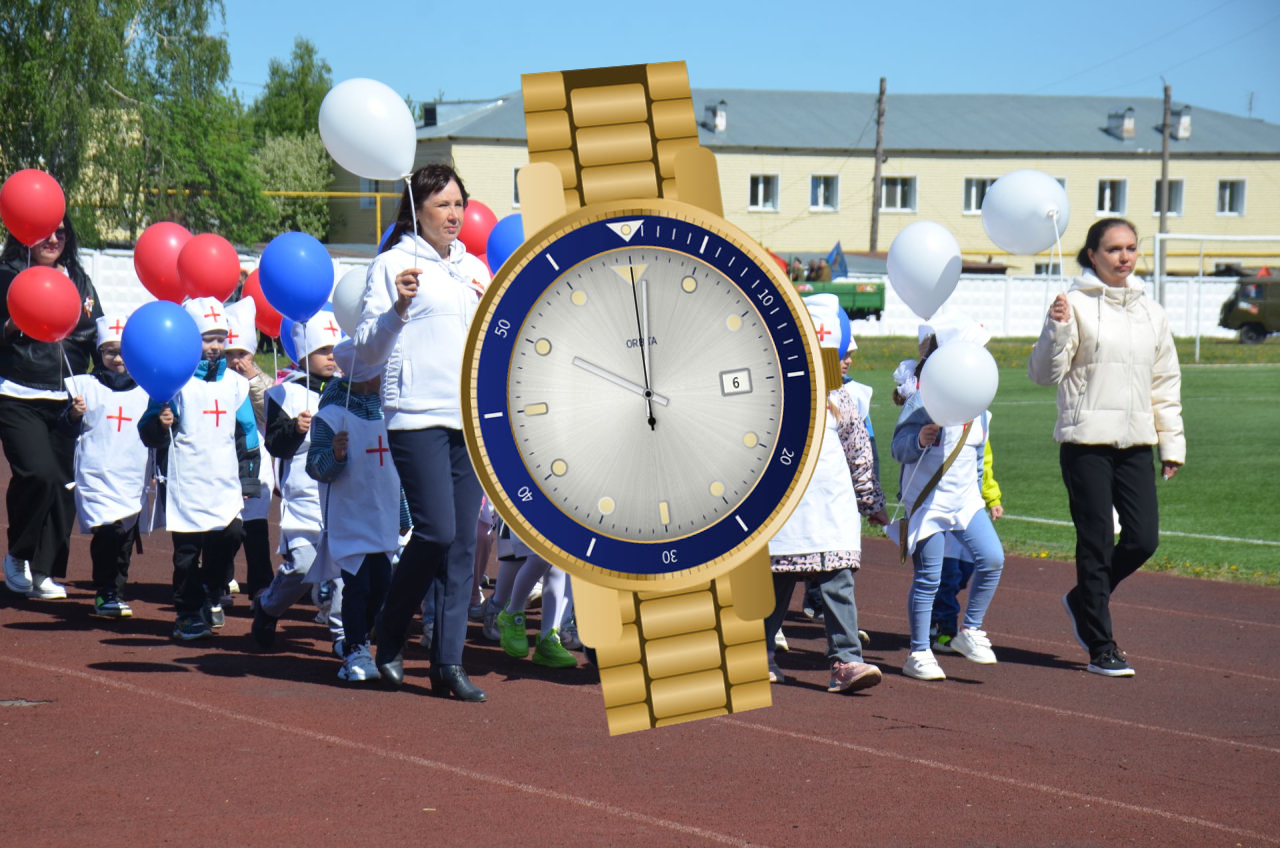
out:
10 h 01 min 00 s
